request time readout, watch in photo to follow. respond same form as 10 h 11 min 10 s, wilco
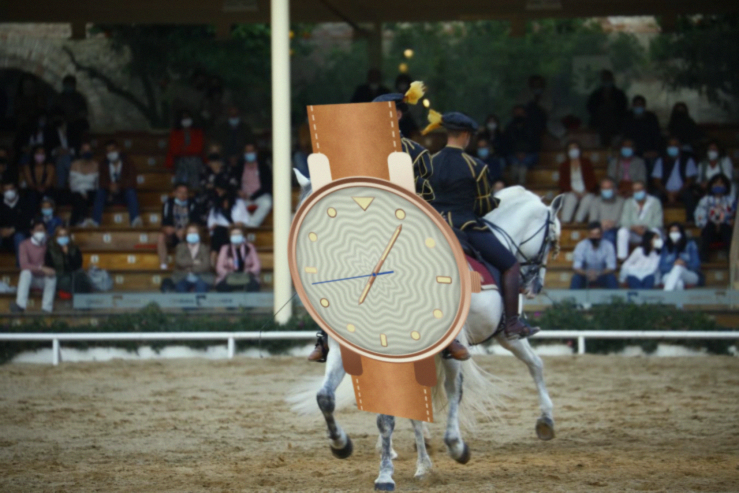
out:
7 h 05 min 43 s
